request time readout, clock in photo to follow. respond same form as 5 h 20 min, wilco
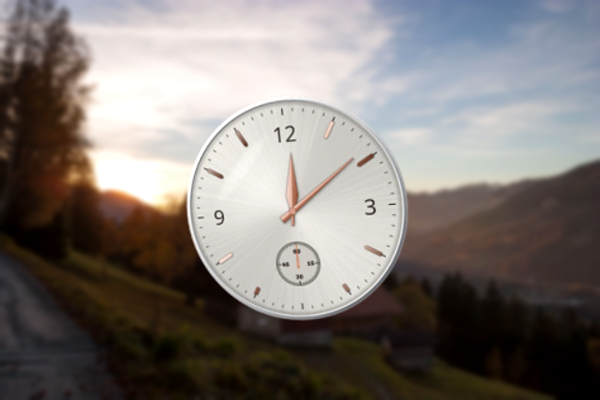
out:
12 h 09 min
